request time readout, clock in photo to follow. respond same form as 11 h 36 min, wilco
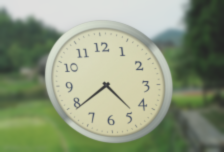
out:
4 h 39 min
